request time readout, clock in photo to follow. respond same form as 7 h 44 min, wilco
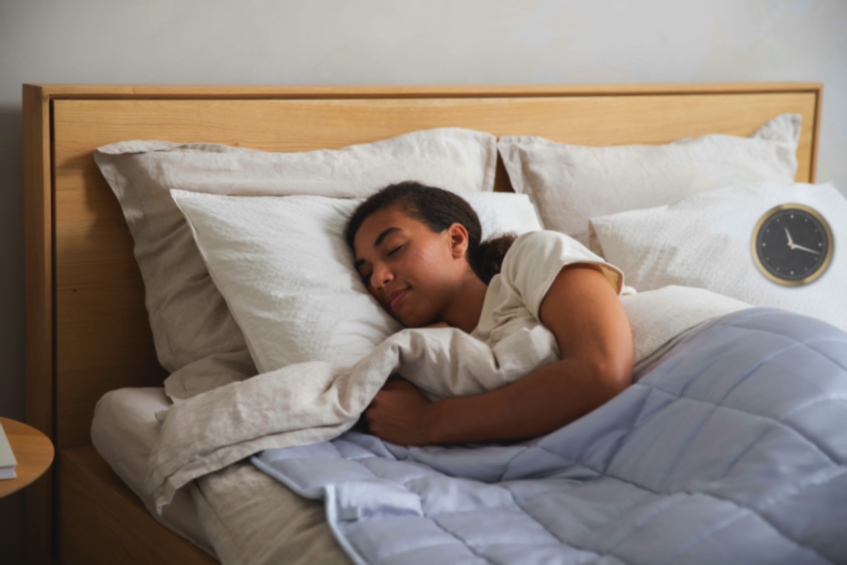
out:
11 h 18 min
